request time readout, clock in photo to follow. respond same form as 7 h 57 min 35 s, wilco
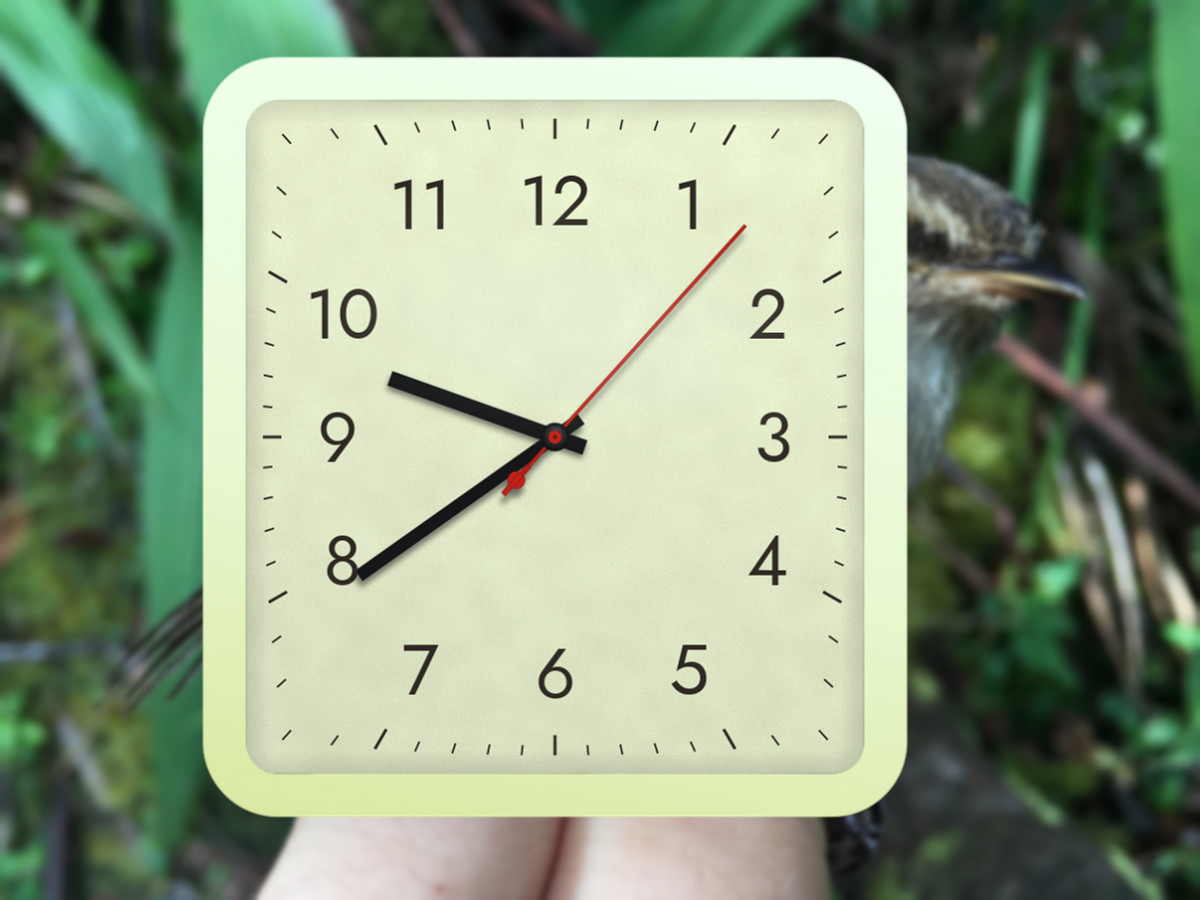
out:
9 h 39 min 07 s
